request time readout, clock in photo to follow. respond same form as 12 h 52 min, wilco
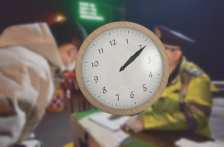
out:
2 h 11 min
